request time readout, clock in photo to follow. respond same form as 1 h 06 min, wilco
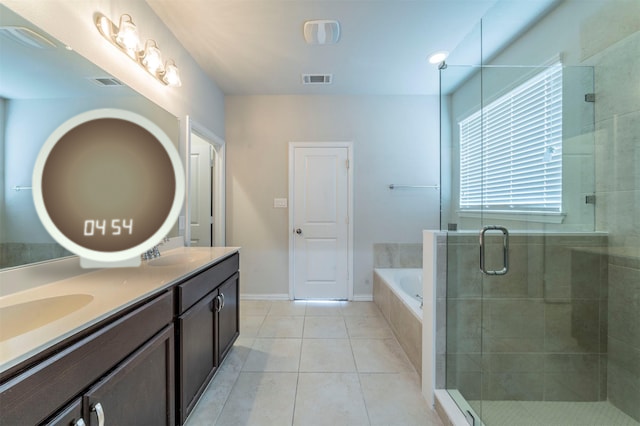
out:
4 h 54 min
